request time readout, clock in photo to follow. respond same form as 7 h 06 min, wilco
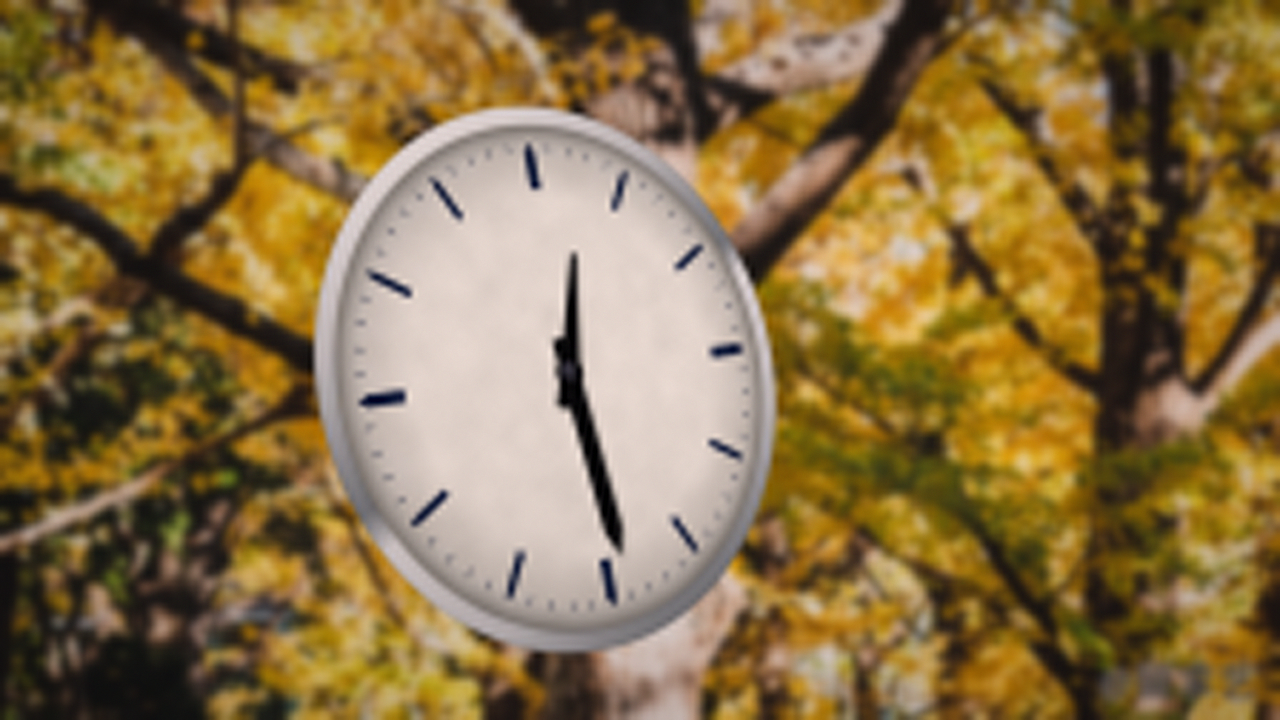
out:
12 h 29 min
